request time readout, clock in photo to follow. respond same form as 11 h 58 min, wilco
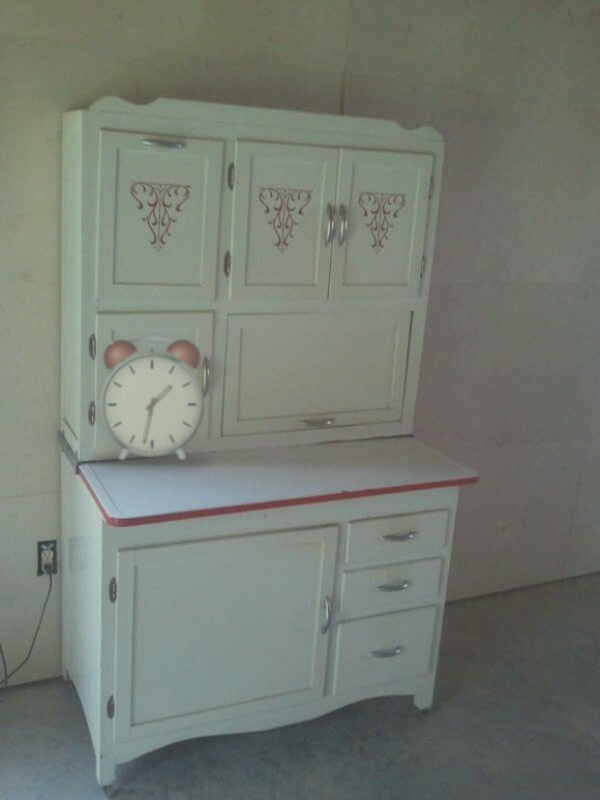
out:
1 h 32 min
